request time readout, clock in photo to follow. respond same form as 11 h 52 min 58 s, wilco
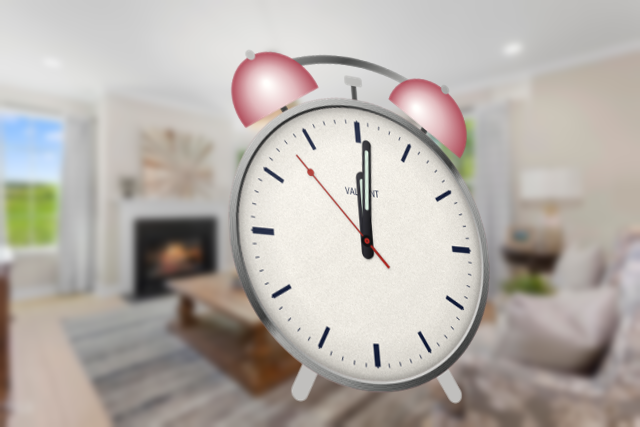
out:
12 h 00 min 53 s
